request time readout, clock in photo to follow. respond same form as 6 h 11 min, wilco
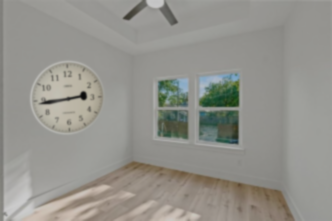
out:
2 h 44 min
